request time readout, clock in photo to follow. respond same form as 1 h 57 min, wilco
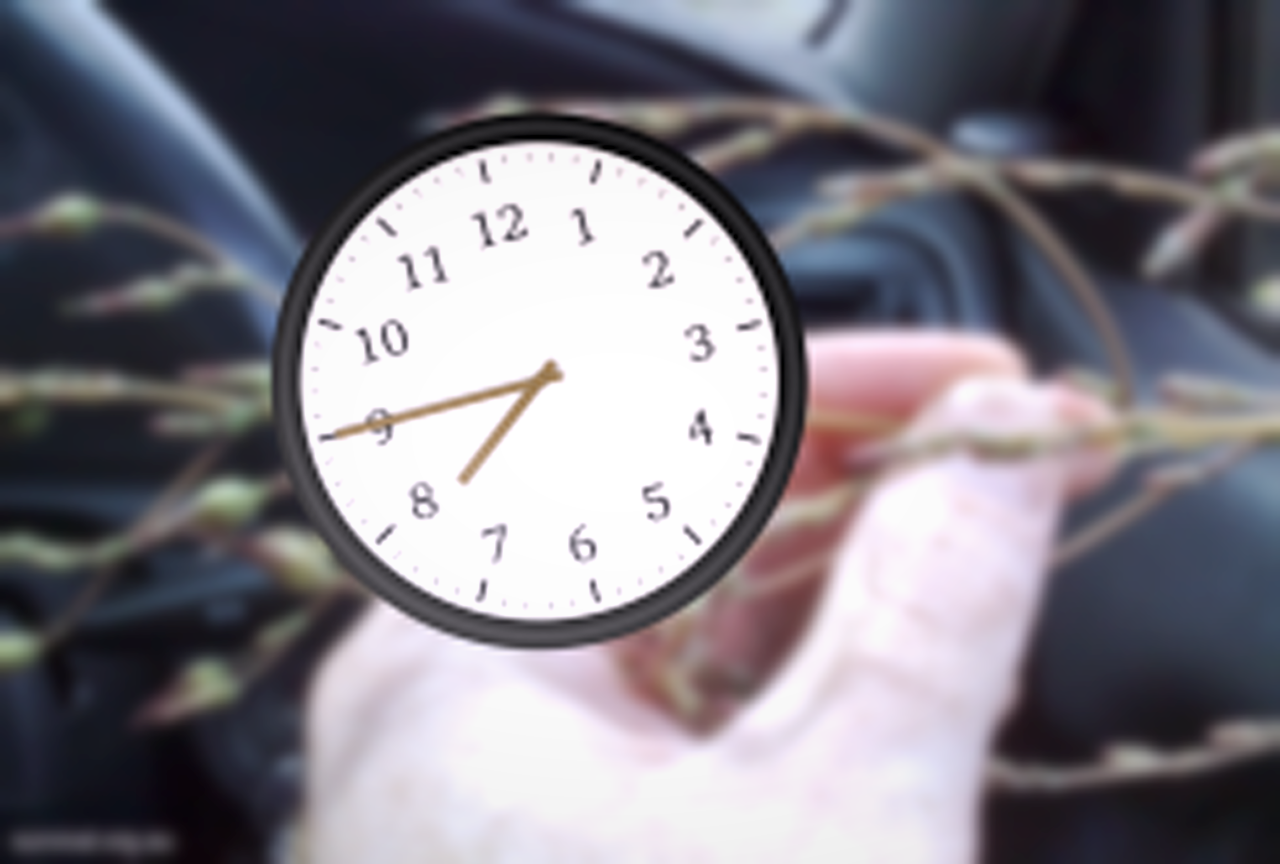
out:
7 h 45 min
